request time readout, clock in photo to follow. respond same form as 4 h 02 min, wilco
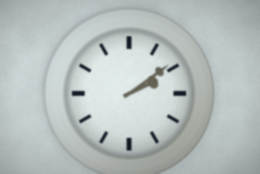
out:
2 h 09 min
